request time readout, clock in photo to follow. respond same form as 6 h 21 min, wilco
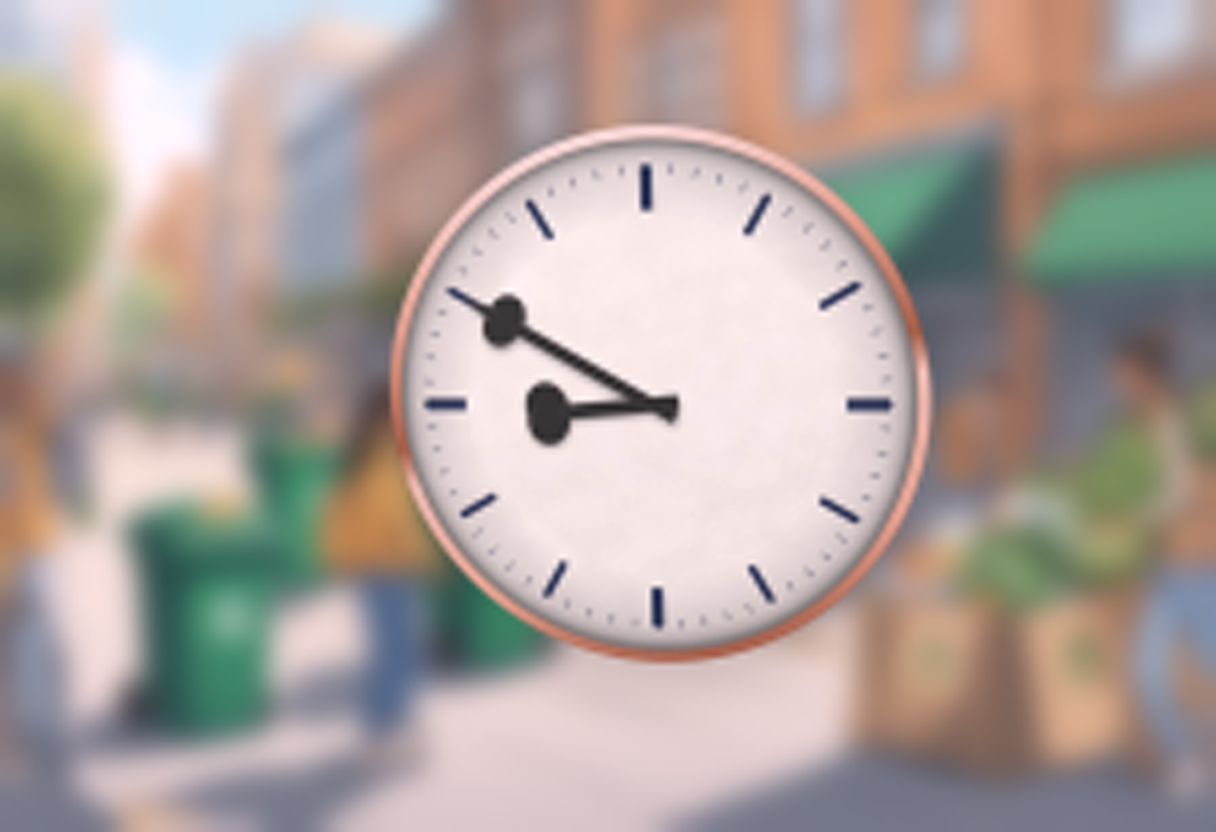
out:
8 h 50 min
